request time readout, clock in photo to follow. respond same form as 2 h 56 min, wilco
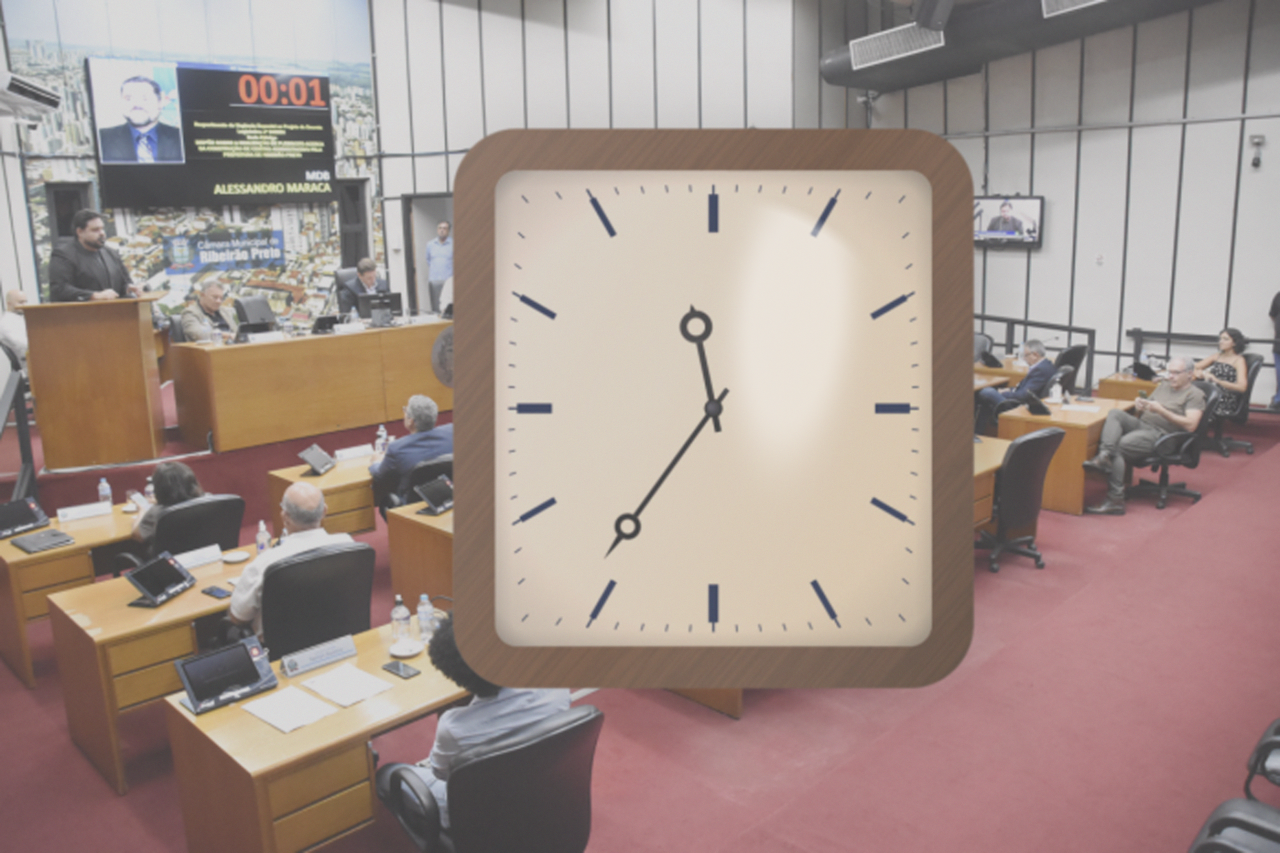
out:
11 h 36 min
